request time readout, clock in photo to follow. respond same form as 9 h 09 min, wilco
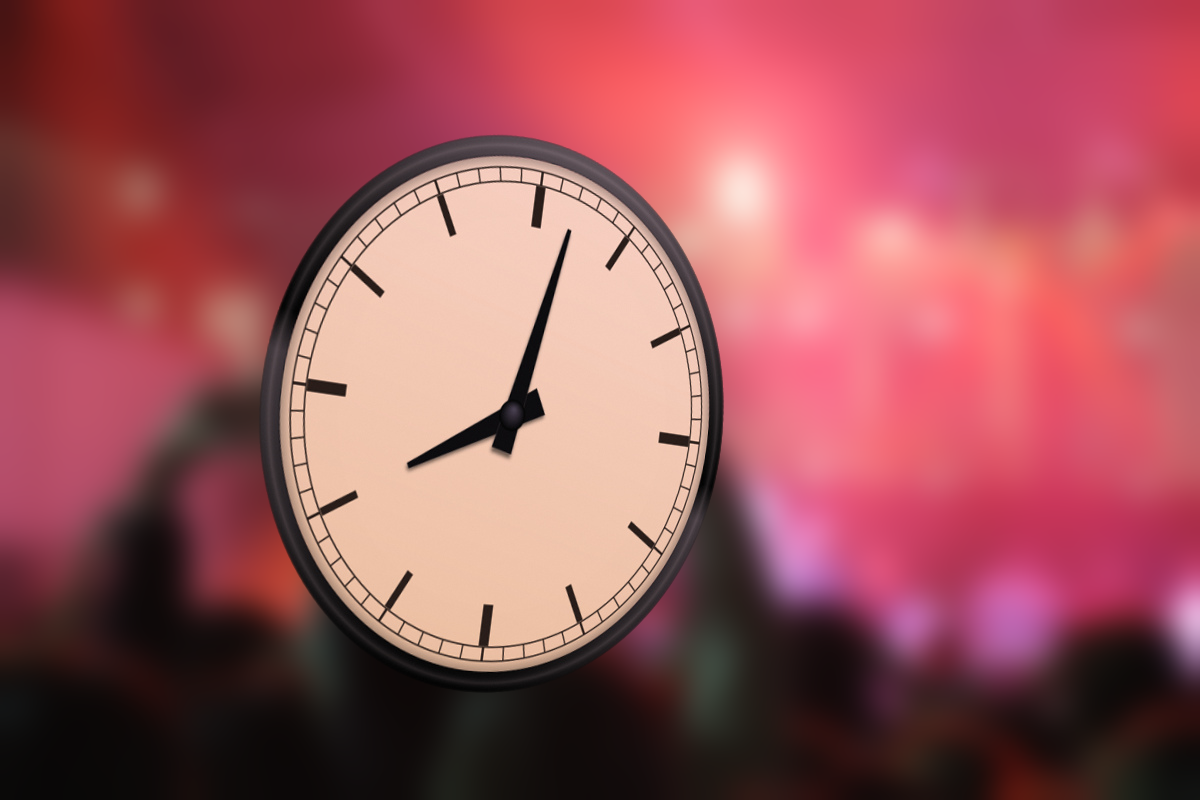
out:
8 h 02 min
